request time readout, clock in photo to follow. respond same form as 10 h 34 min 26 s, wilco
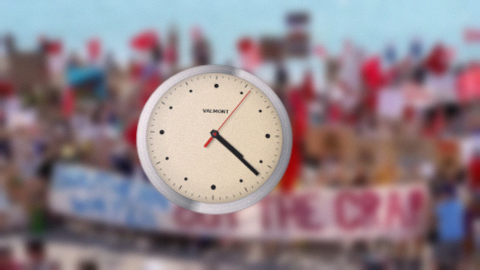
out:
4 h 22 min 06 s
